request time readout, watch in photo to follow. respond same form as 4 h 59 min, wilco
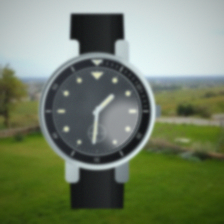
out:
1 h 31 min
